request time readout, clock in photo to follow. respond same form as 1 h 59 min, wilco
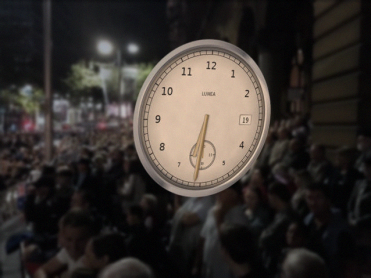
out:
6 h 31 min
